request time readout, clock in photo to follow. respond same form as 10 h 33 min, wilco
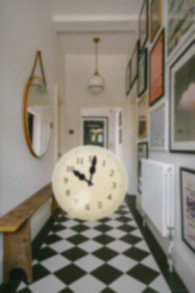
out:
10 h 01 min
